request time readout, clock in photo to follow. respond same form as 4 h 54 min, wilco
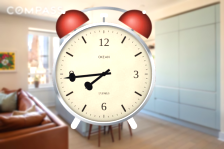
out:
7 h 44 min
